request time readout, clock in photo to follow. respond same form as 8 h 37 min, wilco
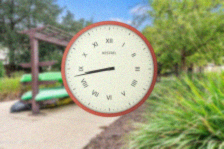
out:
8 h 43 min
